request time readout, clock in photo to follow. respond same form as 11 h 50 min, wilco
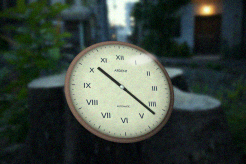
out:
10 h 22 min
